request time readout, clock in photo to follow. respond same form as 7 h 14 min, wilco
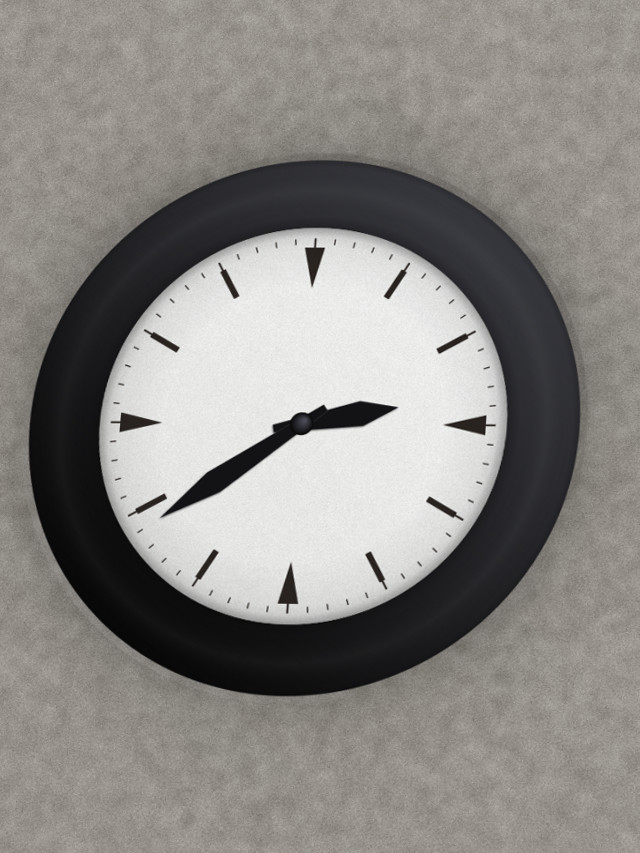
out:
2 h 39 min
